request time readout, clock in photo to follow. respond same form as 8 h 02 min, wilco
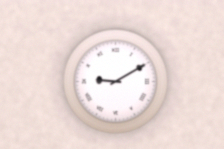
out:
9 h 10 min
